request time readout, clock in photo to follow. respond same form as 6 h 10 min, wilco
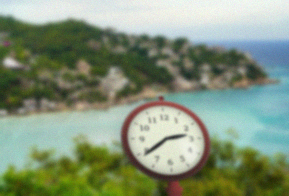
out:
2 h 39 min
